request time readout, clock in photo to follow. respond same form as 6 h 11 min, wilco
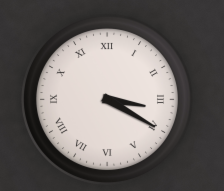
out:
3 h 20 min
